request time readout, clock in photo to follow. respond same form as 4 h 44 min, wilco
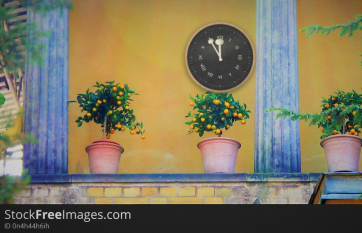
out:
11 h 55 min
